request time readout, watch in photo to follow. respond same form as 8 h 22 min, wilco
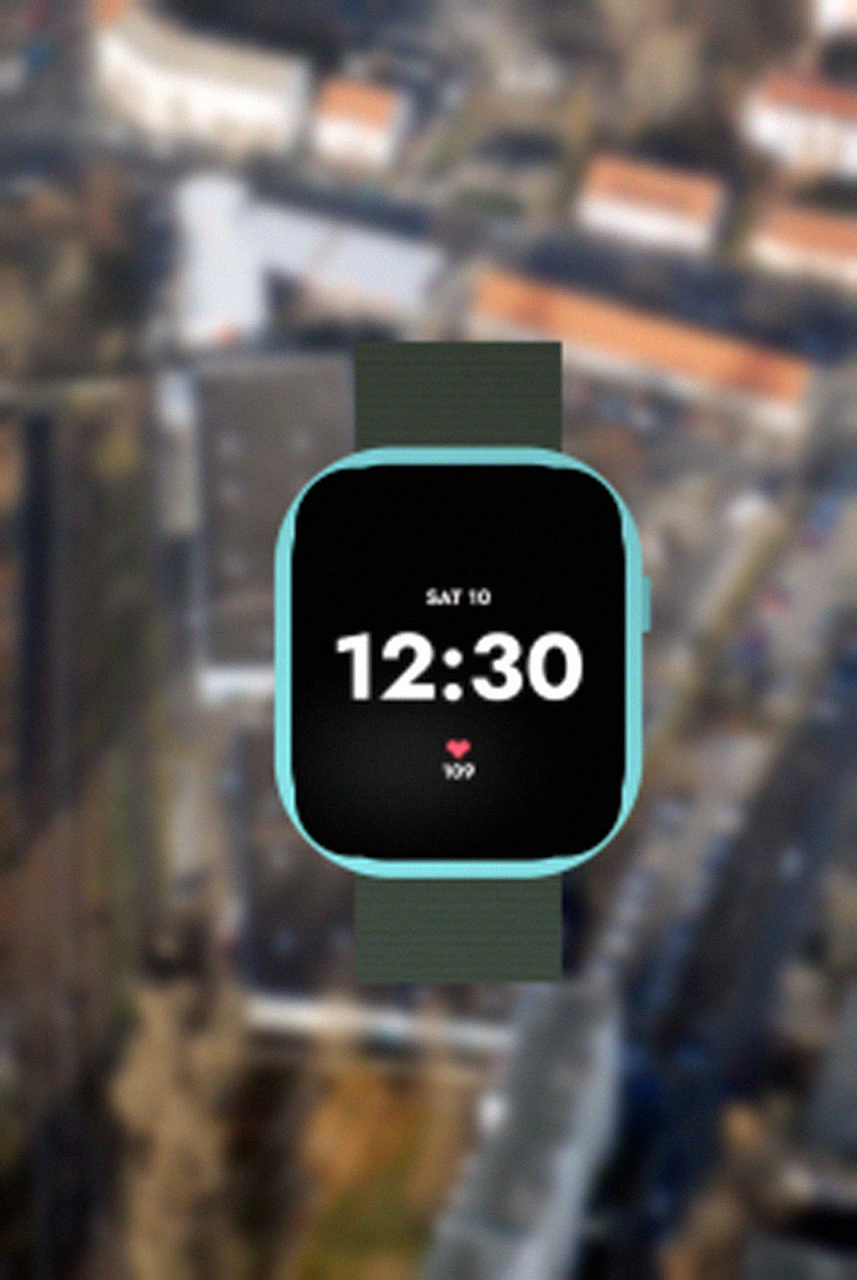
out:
12 h 30 min
